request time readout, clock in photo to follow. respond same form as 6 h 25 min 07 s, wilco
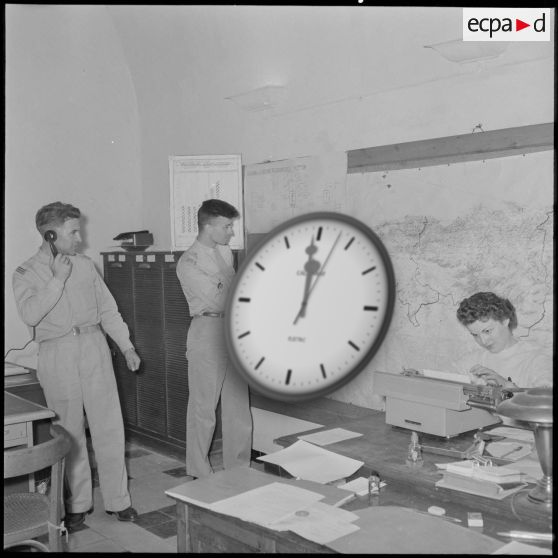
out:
11 h 59 min 03 s
